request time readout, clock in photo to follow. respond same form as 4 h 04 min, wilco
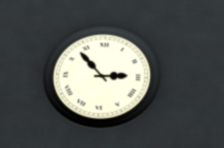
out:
2 h 53 min
